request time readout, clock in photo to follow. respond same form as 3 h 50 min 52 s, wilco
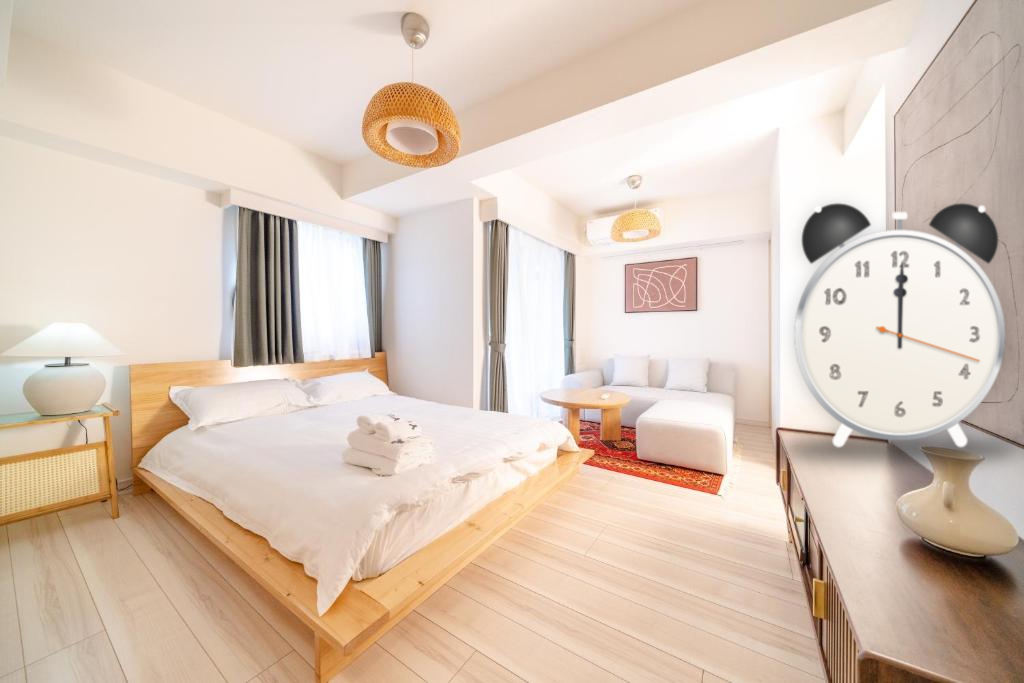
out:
12 h 00 min 18 s
